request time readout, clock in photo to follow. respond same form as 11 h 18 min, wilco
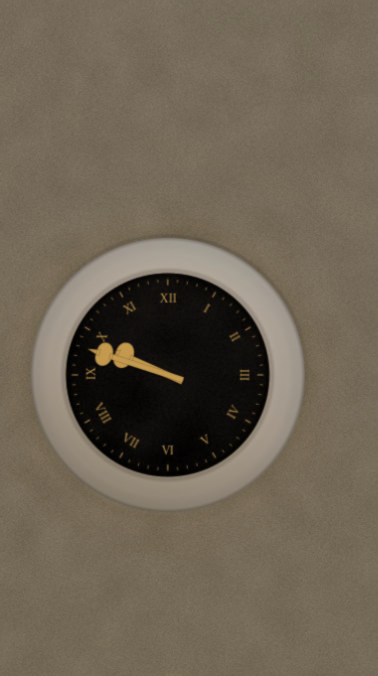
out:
9 h 48 min
